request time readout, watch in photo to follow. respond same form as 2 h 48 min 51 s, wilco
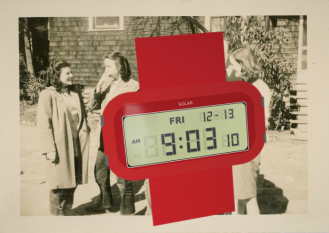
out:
9 h 03 min 10 s
